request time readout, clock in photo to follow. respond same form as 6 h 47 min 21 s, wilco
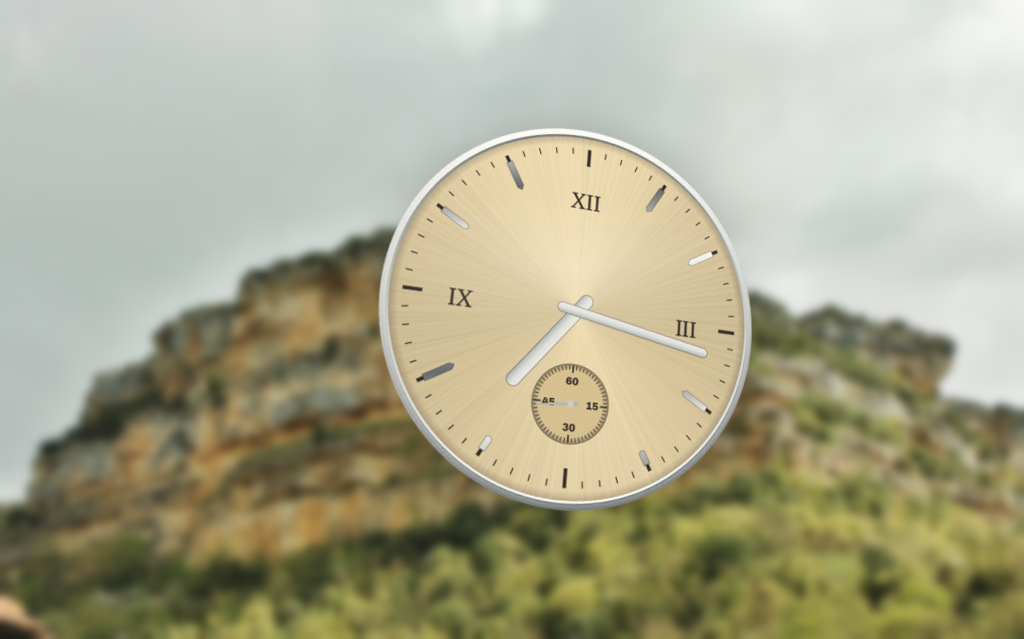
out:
7 h 16 min 44 s
